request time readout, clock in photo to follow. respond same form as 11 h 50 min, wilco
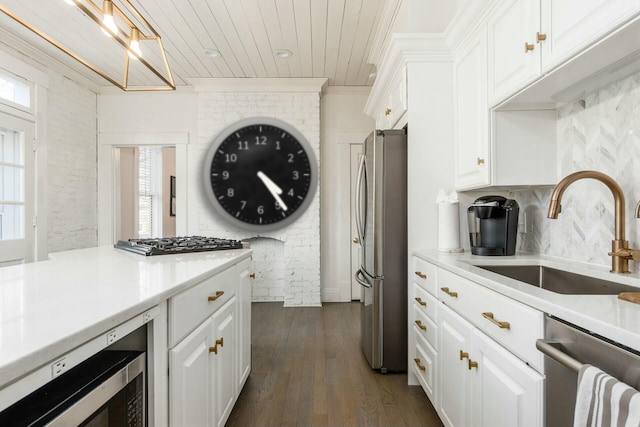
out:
4 h 24 min
